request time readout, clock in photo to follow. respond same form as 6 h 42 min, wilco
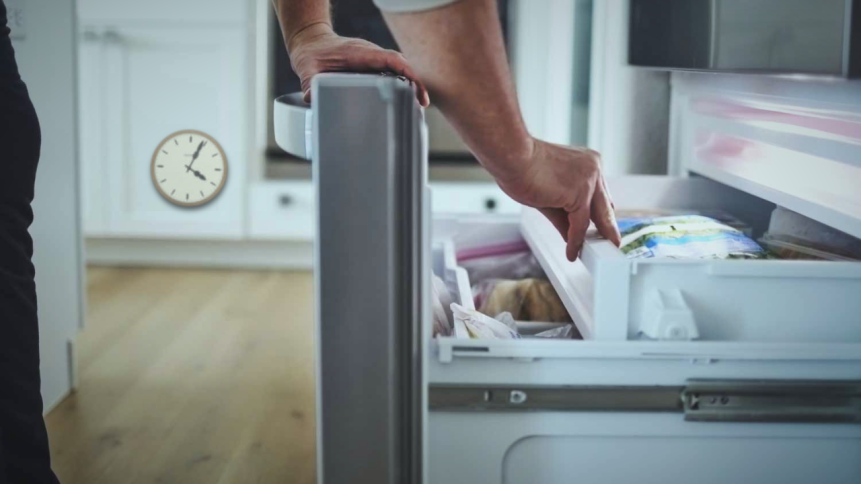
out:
4 h 04 min
